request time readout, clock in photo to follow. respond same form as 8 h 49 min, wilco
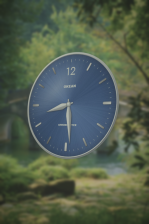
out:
8 h 29 min
